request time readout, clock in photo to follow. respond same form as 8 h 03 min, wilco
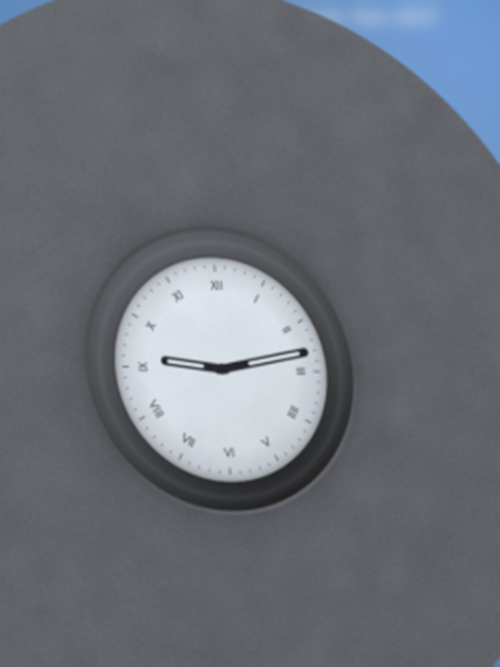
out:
9 h 13 min
